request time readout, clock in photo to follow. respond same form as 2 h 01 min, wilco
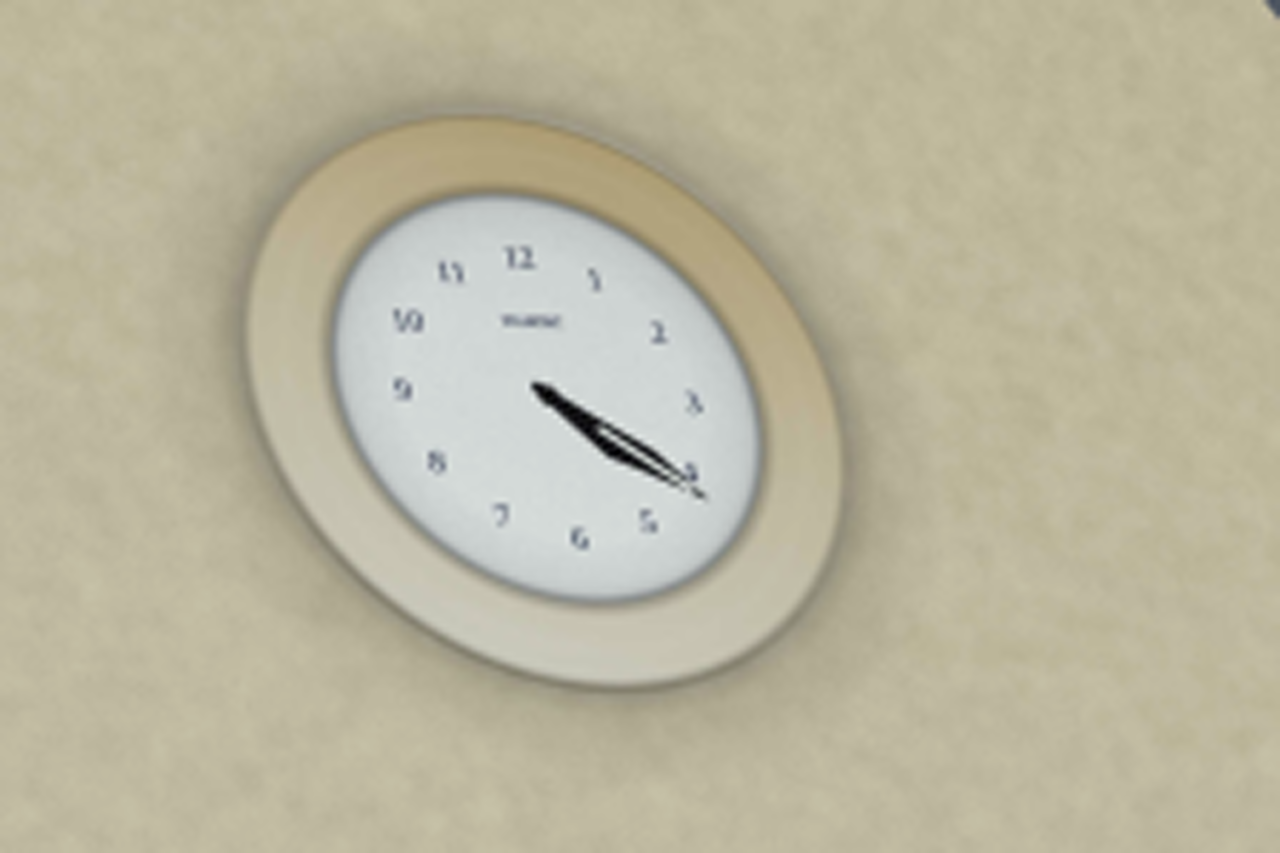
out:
4 h 21 min
